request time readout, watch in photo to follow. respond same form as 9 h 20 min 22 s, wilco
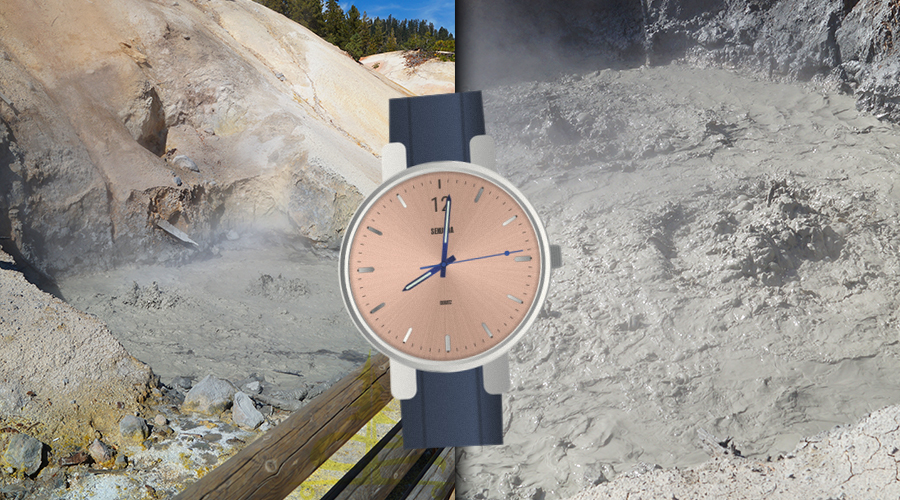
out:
8 h 01 min 14 s
